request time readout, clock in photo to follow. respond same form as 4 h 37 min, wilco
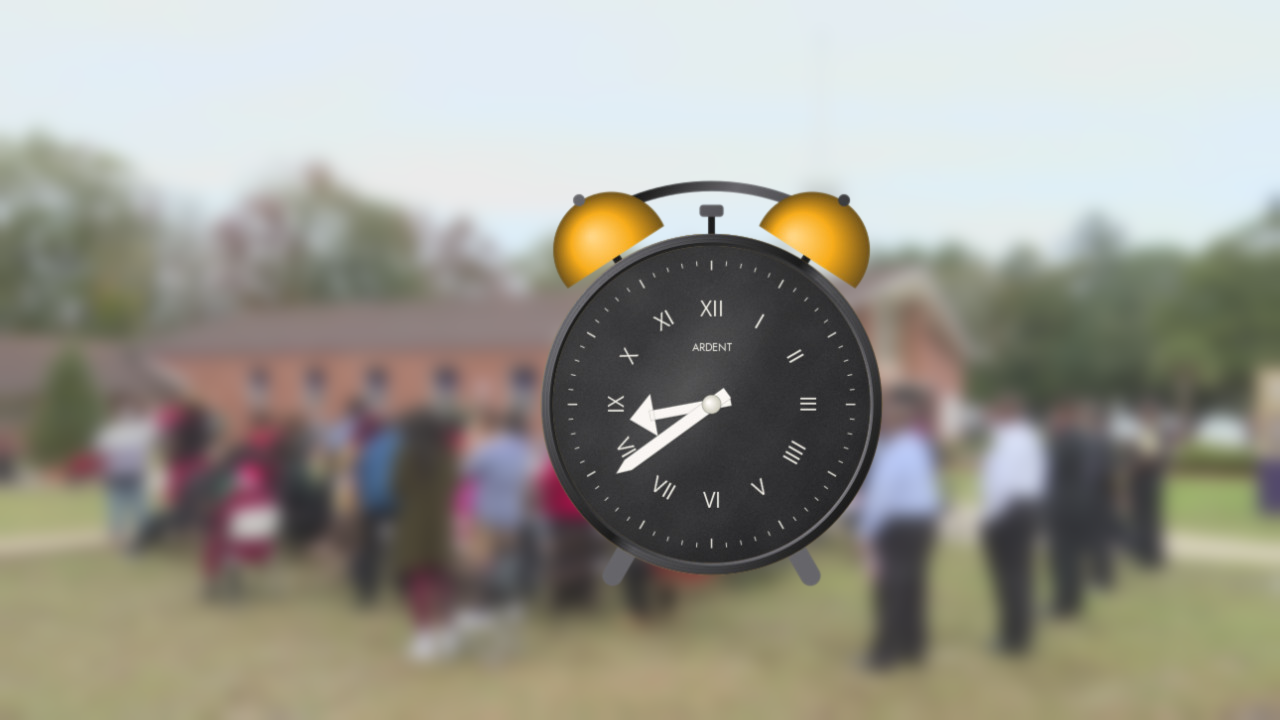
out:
8 h 39 min
